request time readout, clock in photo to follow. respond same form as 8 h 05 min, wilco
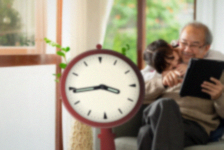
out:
3 h 44 min
